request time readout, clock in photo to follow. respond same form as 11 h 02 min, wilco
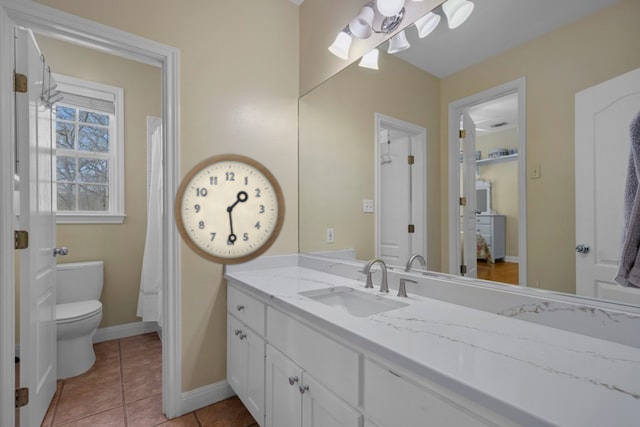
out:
1 h 29 min
